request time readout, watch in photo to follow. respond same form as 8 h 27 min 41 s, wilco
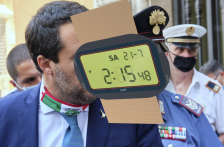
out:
2 h 15 min 48 s
